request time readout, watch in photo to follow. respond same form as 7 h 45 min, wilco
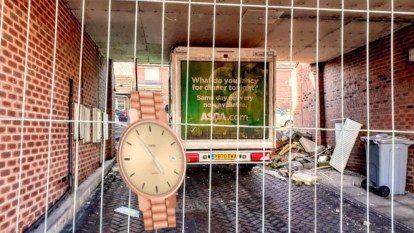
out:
4 h 54 min
